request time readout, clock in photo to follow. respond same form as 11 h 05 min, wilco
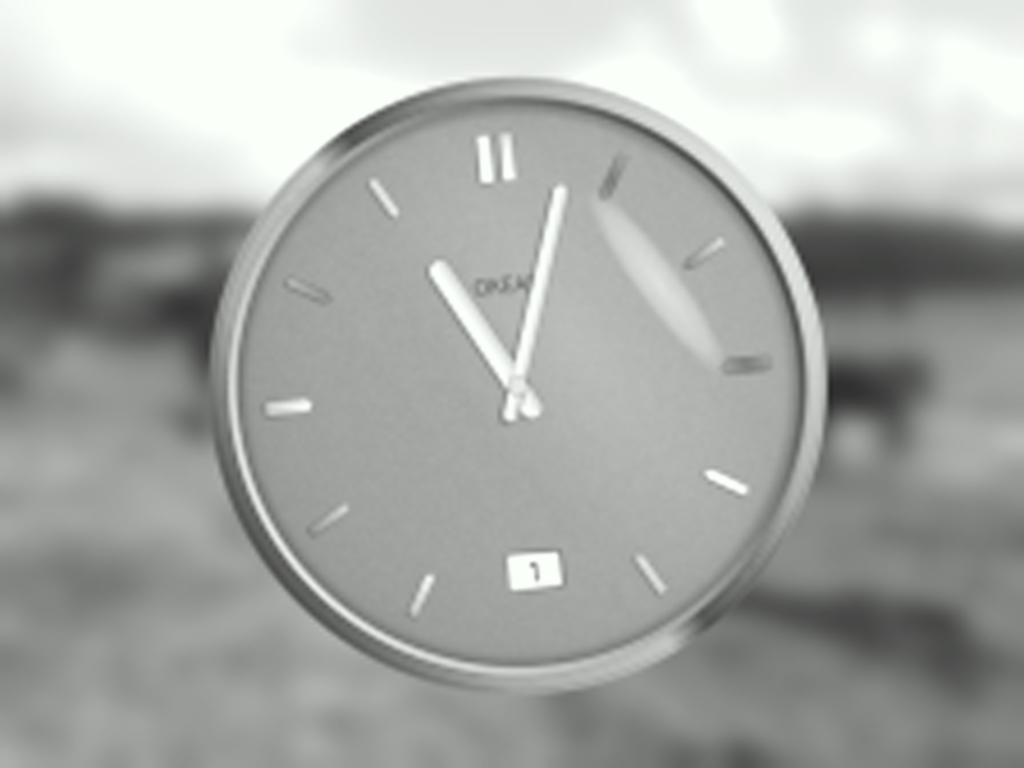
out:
11 h 03 min
